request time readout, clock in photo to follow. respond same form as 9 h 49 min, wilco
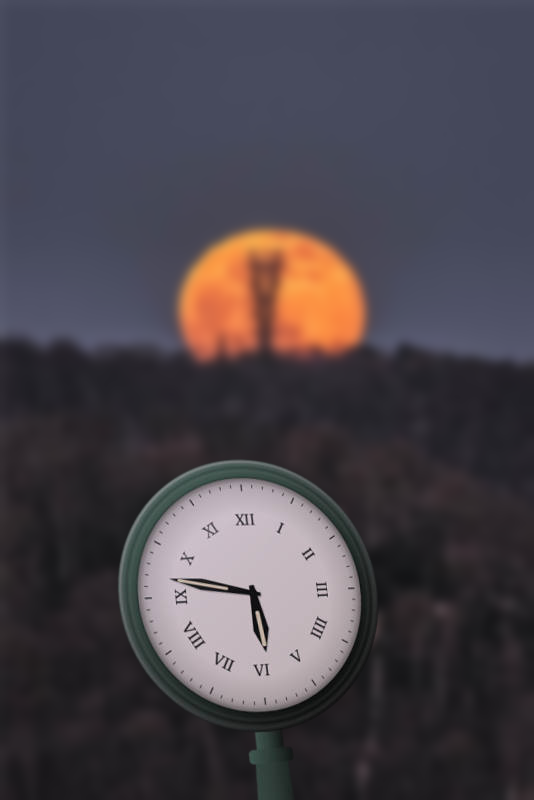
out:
5 h 47 min
